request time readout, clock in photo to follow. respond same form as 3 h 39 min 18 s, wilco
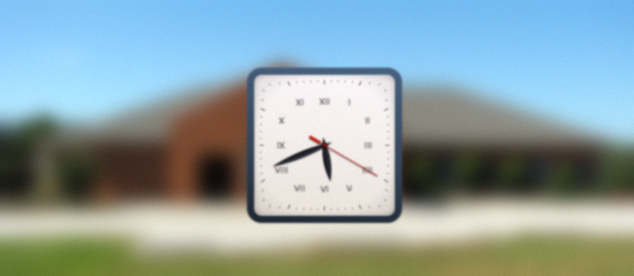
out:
5 h 41 min 20 s
